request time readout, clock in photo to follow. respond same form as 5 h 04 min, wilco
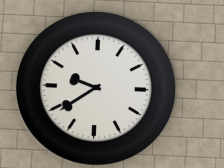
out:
9 h 39 min
